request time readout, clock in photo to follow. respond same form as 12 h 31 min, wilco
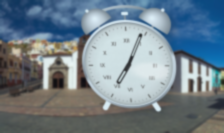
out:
7 h 04 min
